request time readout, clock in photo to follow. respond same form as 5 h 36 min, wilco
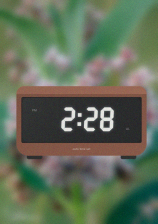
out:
2 h 28 min
